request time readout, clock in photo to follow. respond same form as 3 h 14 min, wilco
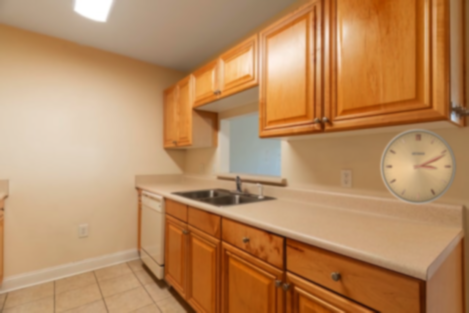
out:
3 h 11 min
